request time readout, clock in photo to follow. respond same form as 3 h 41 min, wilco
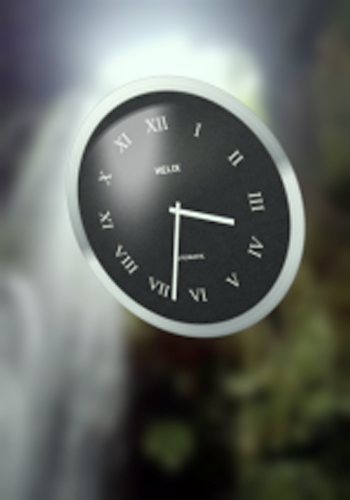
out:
3 h 33 min
